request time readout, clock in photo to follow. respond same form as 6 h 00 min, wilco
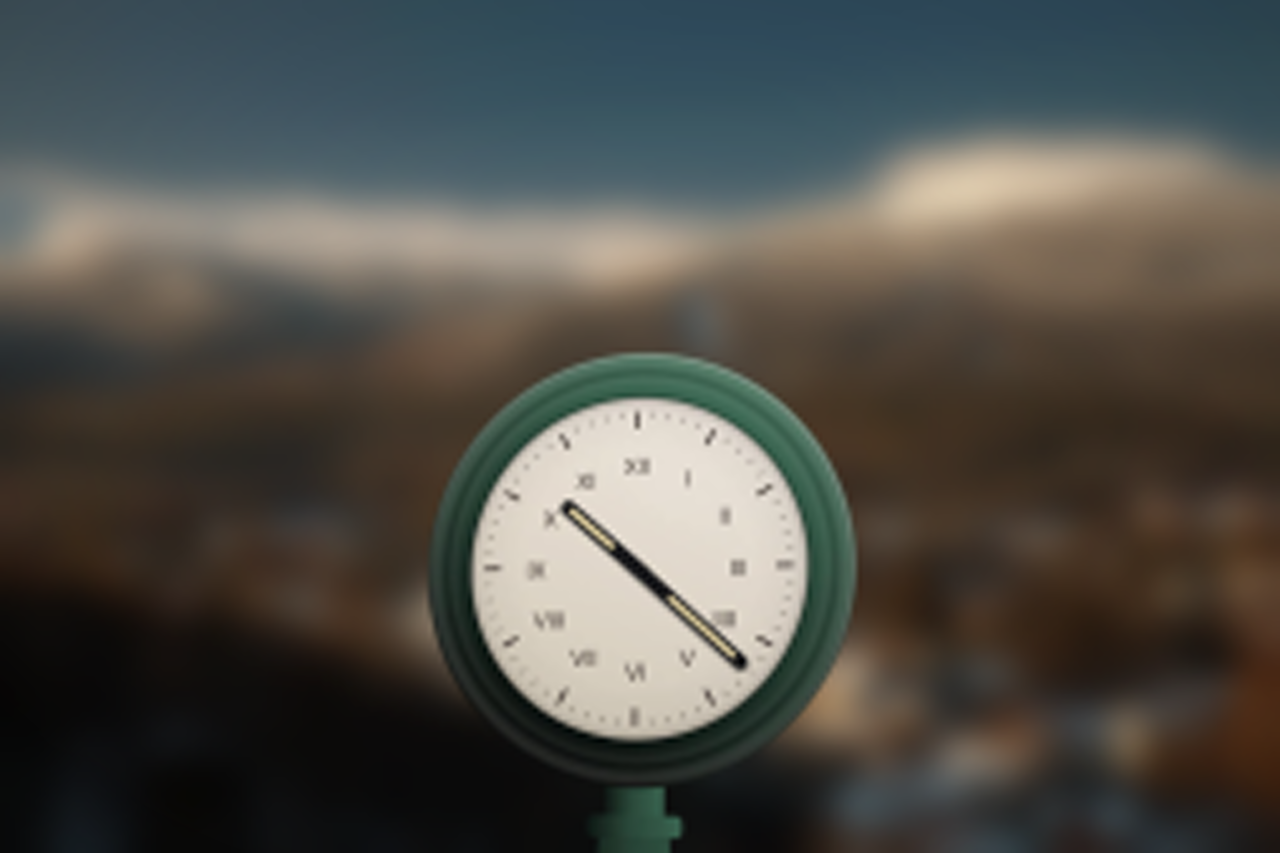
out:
10 h 22 min
